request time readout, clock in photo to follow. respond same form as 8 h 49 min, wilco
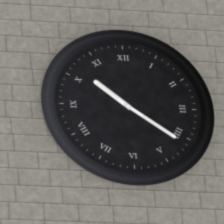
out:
10 h 21 min
